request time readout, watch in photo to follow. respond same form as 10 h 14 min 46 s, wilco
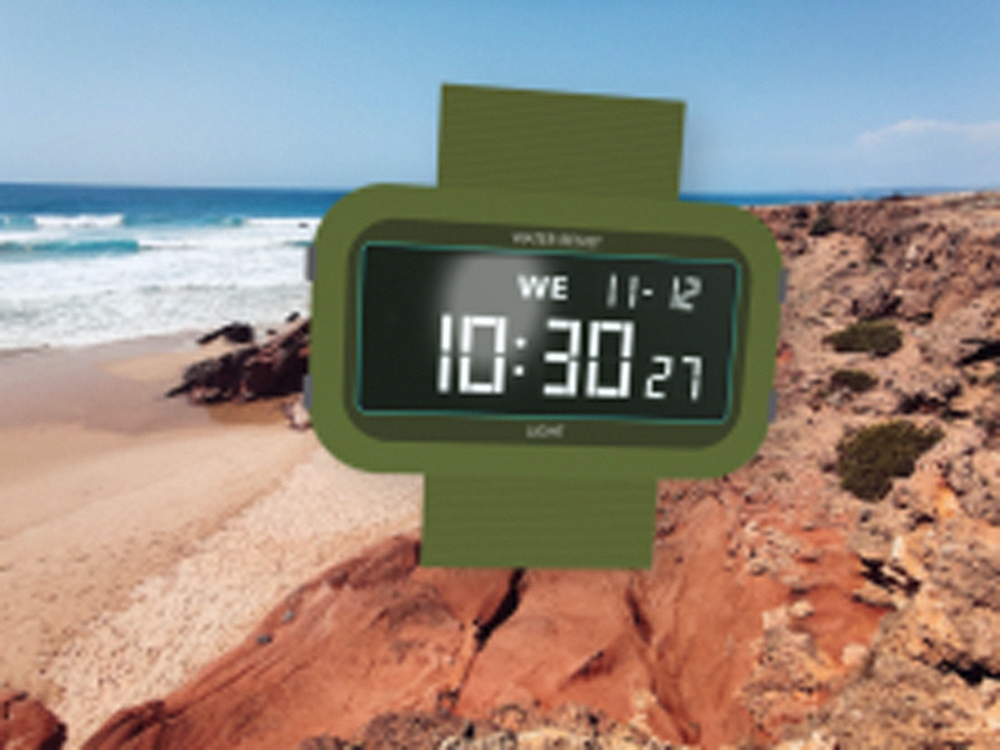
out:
10 h 30 min 27 s
